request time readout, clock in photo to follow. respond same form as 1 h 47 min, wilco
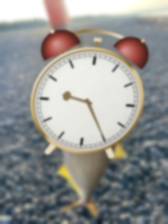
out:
9 h 25 min
